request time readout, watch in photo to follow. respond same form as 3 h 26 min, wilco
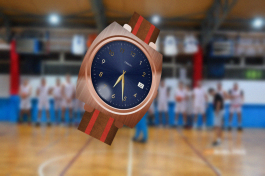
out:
6 h 26 min
